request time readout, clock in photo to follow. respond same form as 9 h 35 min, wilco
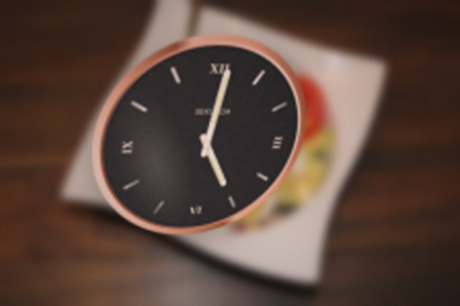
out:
5 h 01 min
